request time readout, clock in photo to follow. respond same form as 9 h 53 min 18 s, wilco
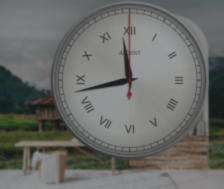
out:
11 h 43 min 00 s
